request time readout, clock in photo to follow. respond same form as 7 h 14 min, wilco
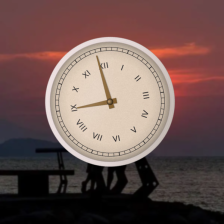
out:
8 h 59 min
